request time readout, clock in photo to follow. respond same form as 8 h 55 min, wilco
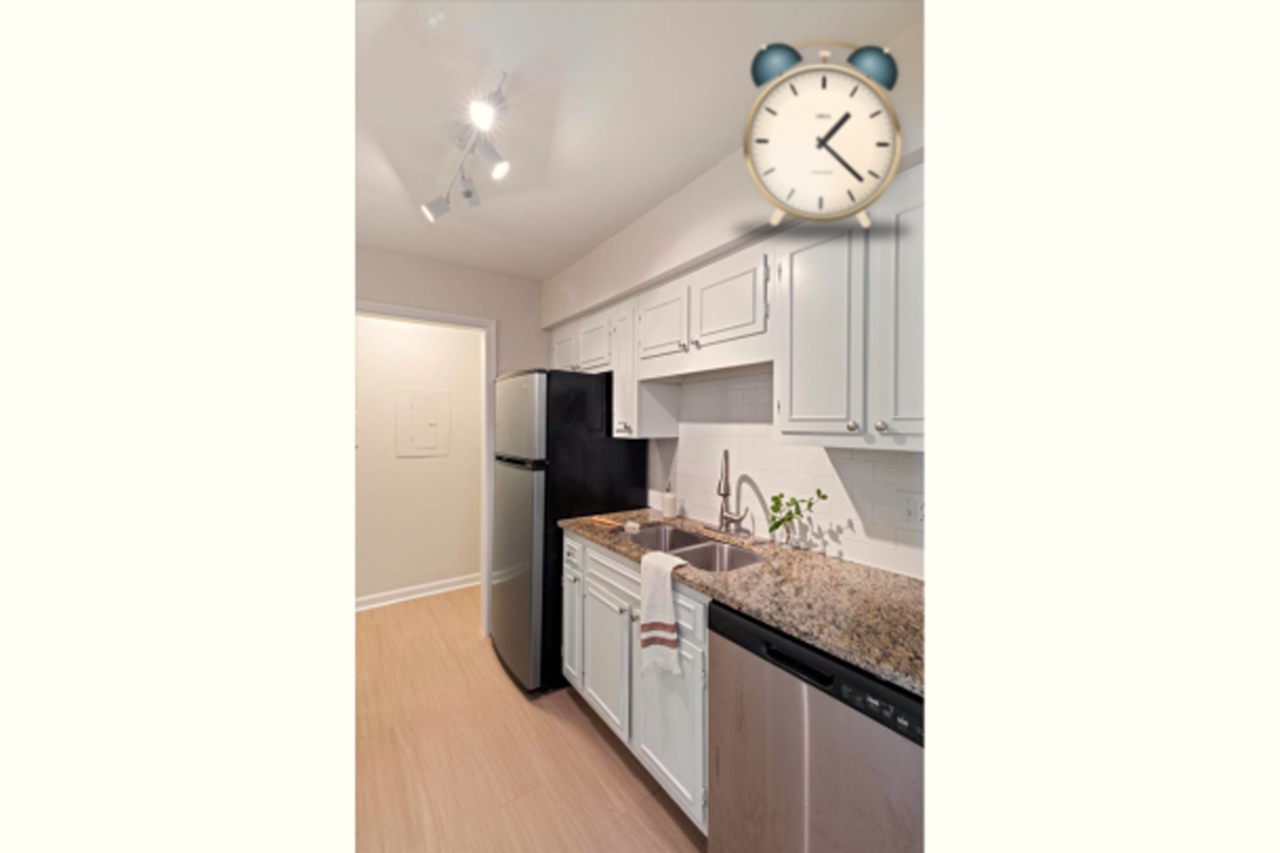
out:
1 h 22 min
